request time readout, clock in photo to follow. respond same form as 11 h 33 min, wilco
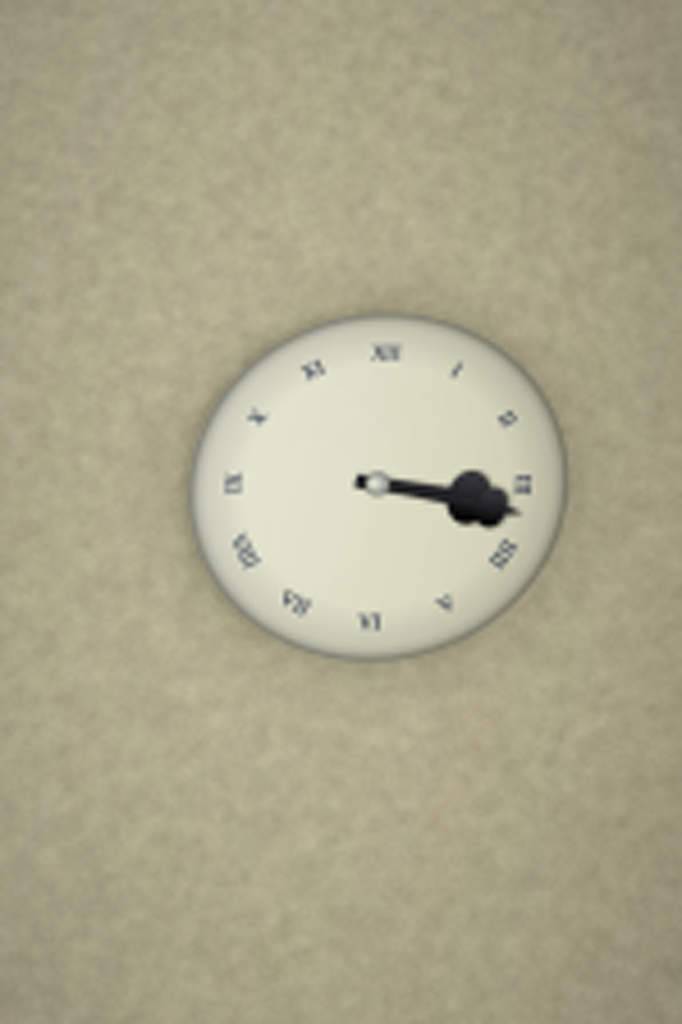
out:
3 h 17 min
